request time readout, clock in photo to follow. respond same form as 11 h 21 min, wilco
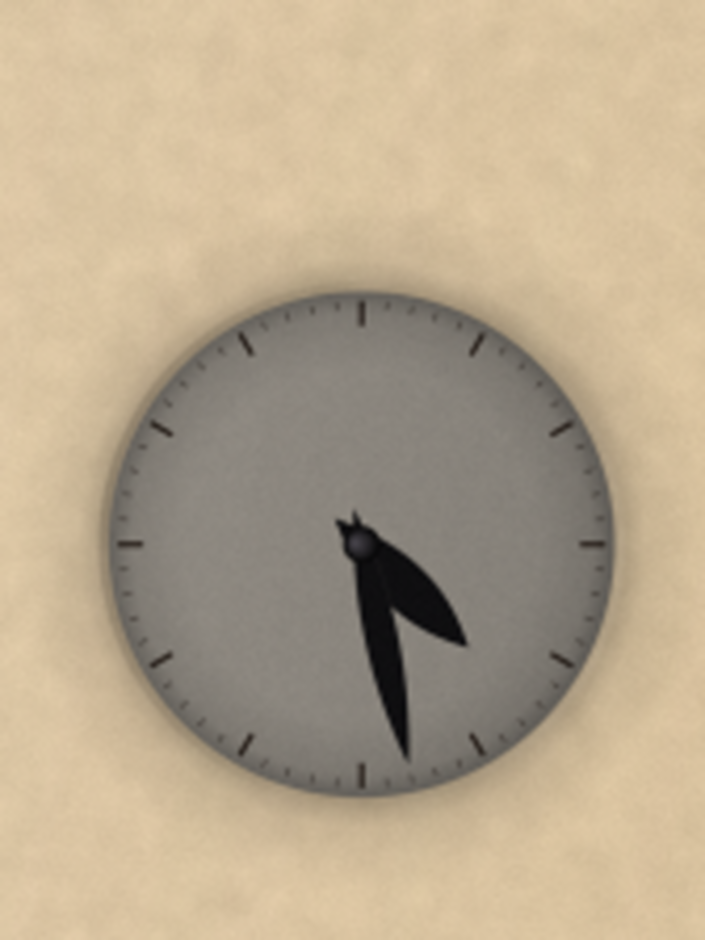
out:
4 h 28 min
